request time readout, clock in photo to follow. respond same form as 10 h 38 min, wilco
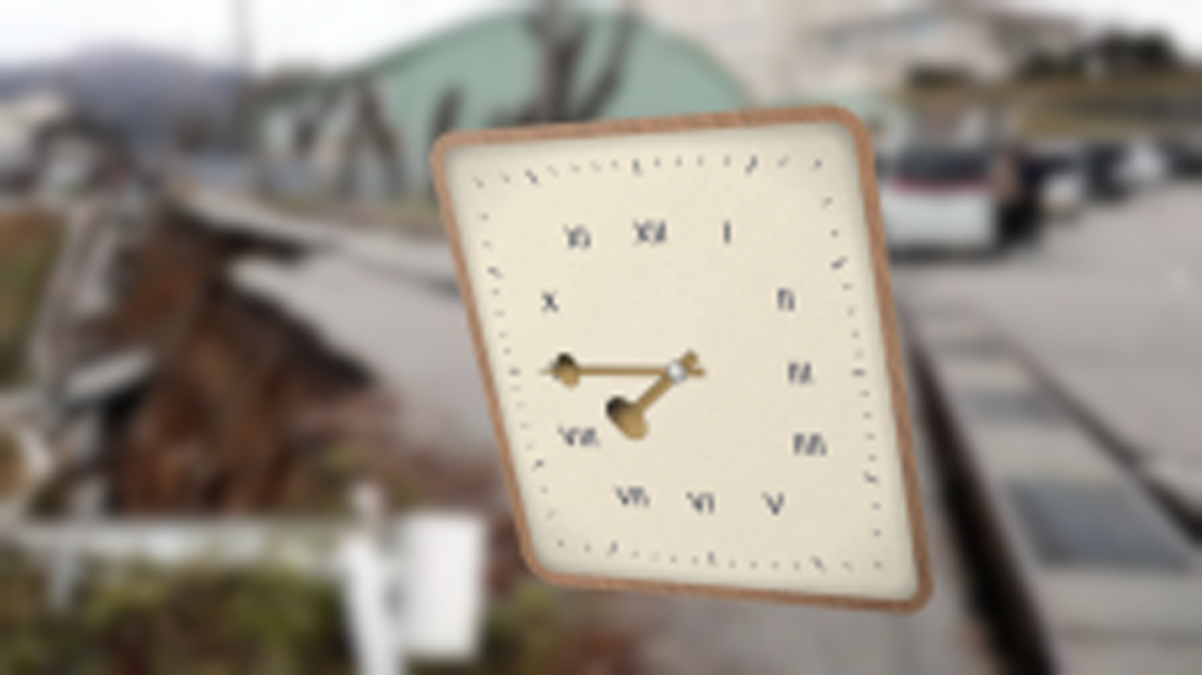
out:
7 h 45 min
